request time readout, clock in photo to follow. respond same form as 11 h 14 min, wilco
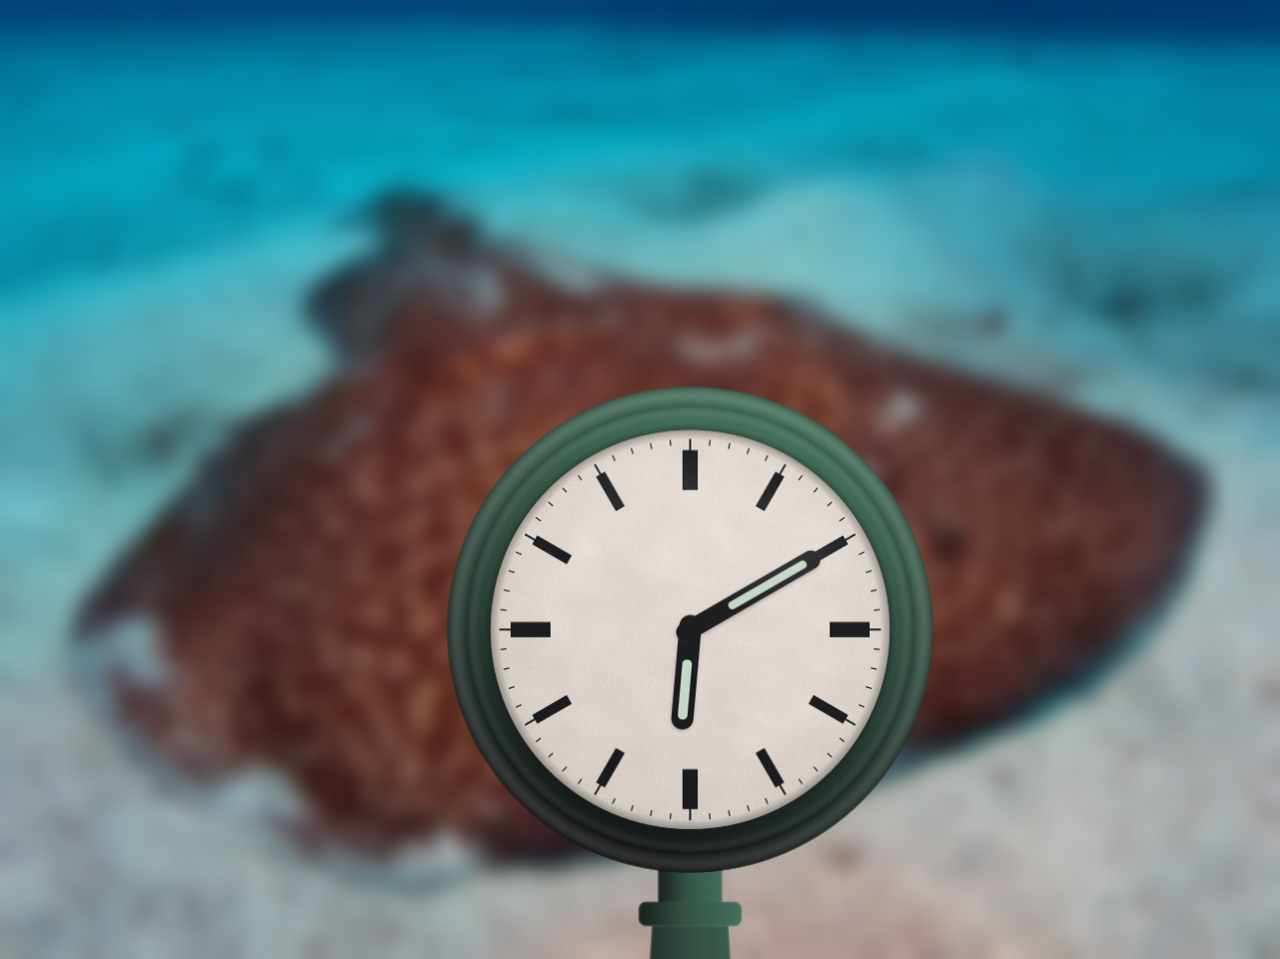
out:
6 h 10 min
